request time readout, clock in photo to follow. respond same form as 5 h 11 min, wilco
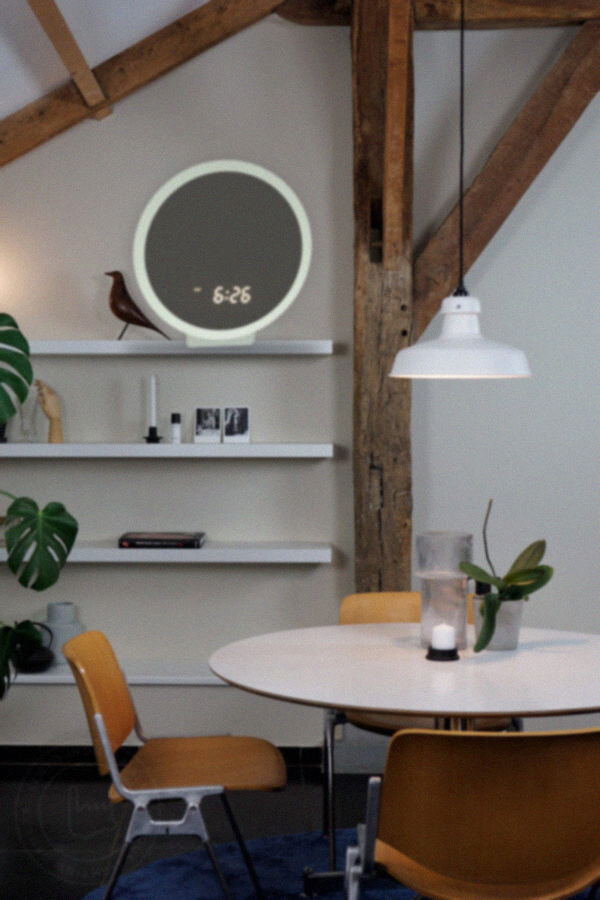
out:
6 h 26 min
